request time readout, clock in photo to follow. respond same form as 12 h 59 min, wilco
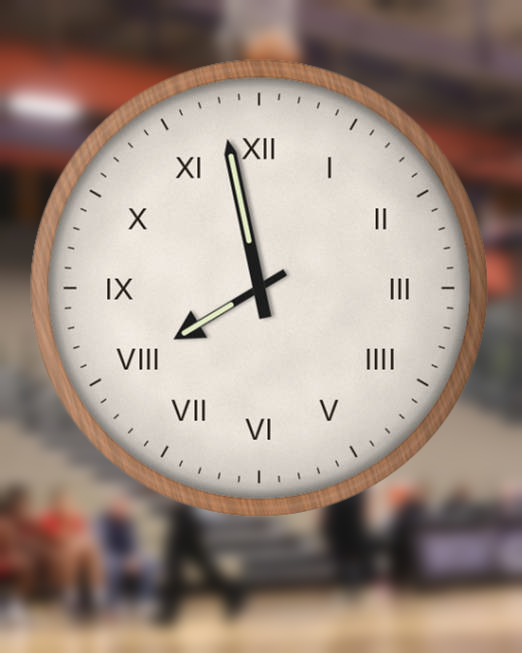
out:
7 h 58 min
